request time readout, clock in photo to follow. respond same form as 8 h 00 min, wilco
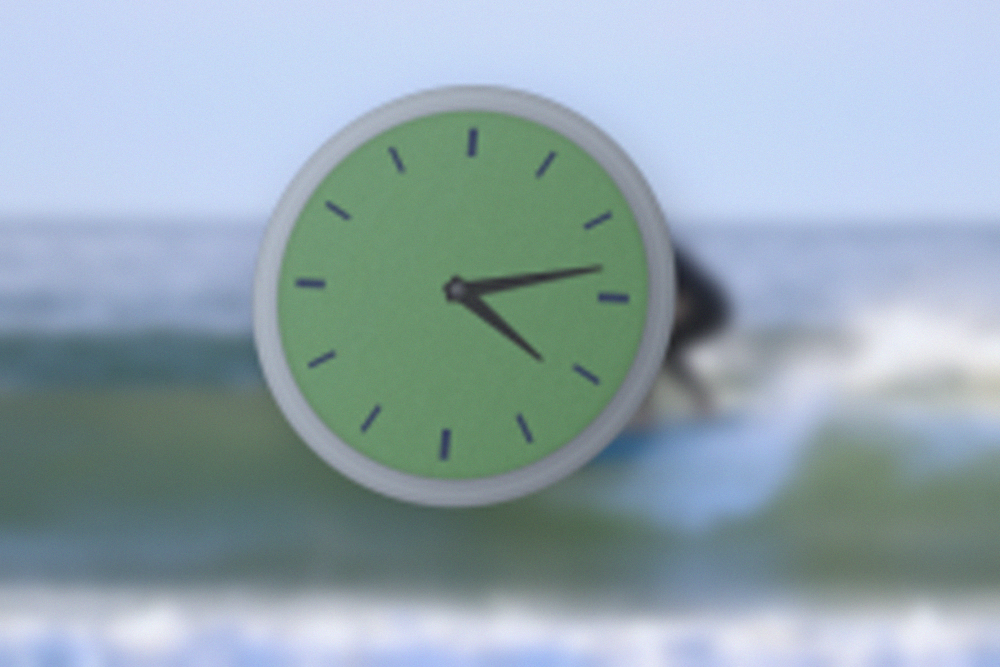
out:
4 h 13 min
